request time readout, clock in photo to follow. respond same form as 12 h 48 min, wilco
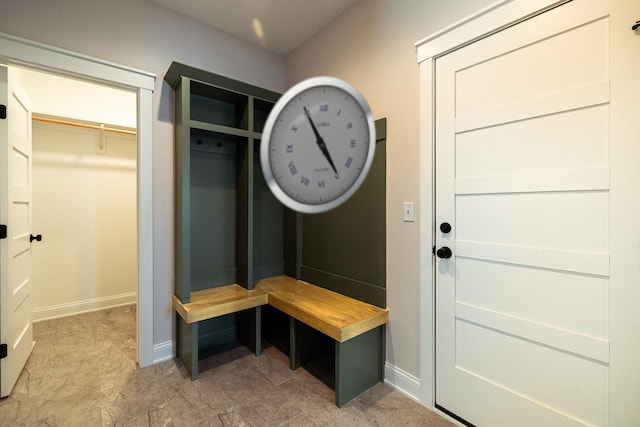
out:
4 h 55 min
